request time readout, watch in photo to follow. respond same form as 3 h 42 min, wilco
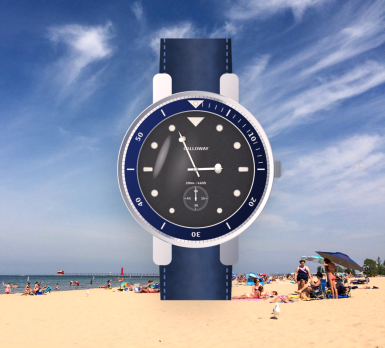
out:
2 h 56 min
